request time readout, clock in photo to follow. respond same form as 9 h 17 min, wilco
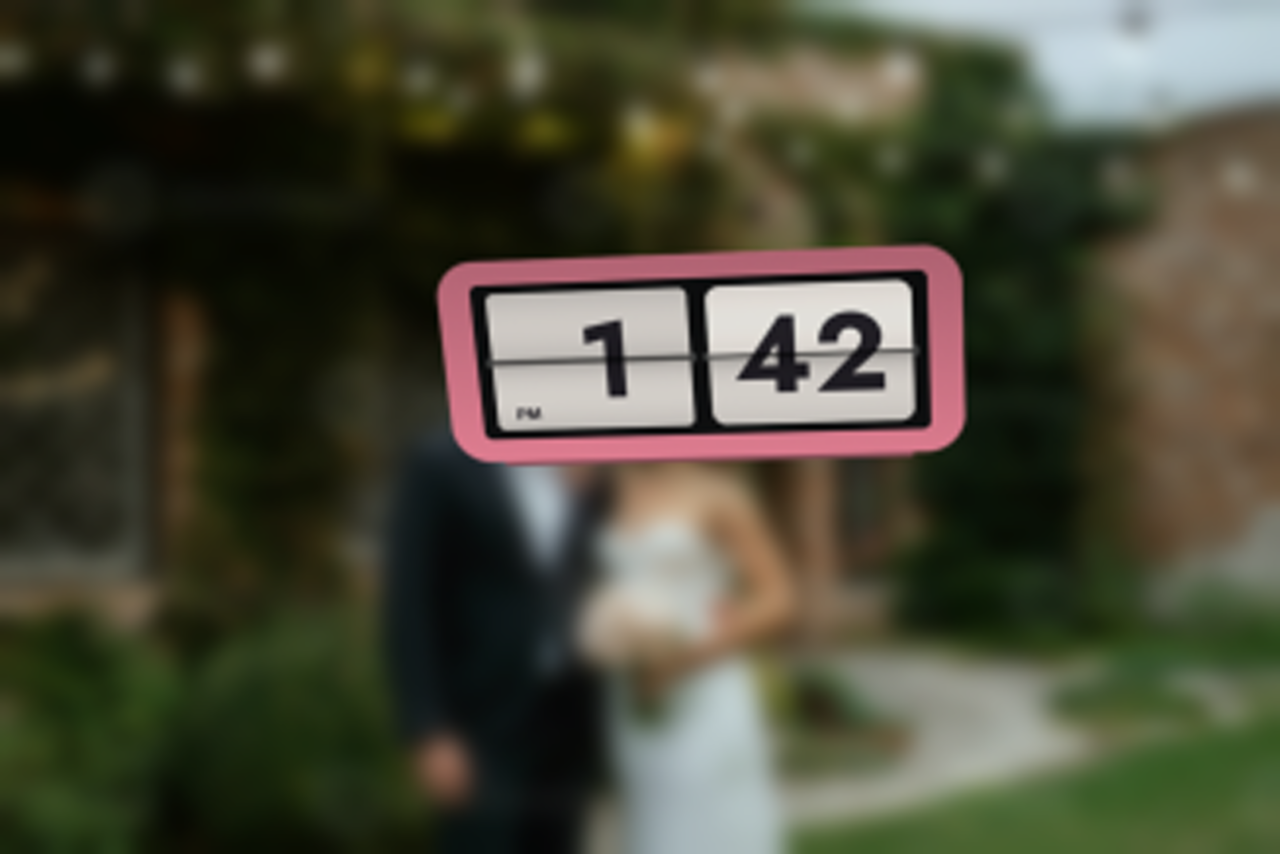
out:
1 h 42 min
